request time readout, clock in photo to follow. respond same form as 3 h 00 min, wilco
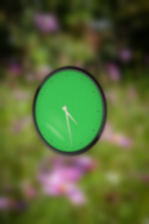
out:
4 h 28 min
